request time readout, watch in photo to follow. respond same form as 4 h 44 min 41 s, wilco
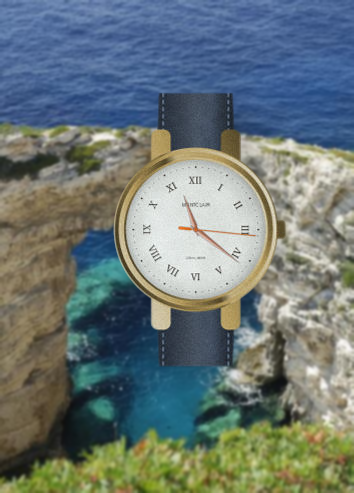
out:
11 h 21 min 16 s
